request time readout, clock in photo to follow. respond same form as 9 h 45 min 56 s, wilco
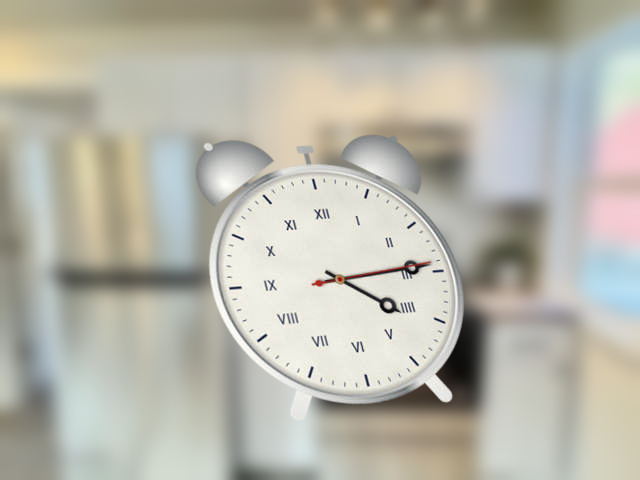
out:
4 h 14 min 14 s
